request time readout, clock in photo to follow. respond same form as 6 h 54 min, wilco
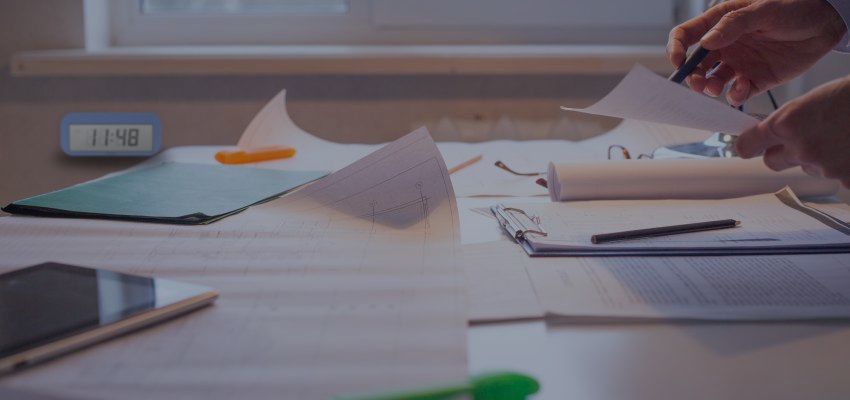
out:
11 h 48 min
